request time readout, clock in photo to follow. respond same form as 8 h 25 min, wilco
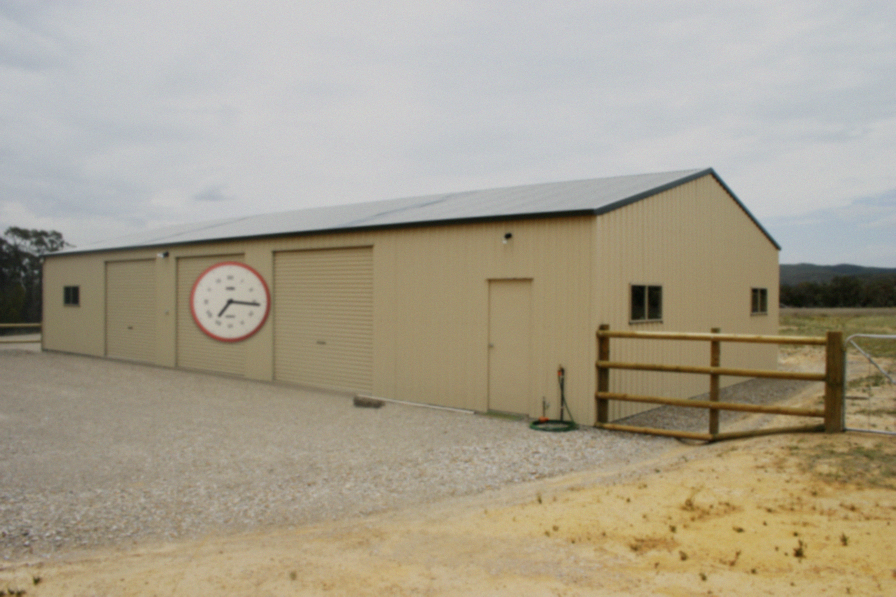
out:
7 h 16 min
